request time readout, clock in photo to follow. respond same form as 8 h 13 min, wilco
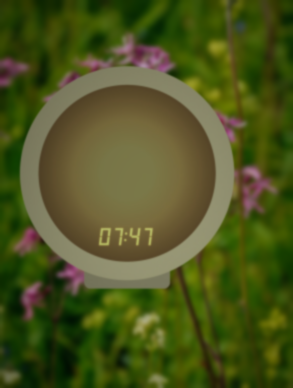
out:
7 h 47 min
